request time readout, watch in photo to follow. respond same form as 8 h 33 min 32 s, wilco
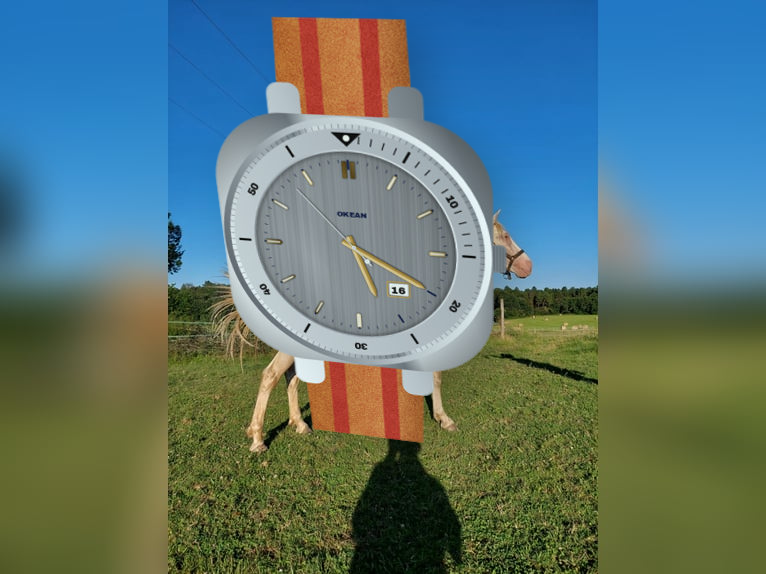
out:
5 h 19 min 53 s
